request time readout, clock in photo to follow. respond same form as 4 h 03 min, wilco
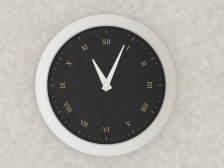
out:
11 h 04 min
